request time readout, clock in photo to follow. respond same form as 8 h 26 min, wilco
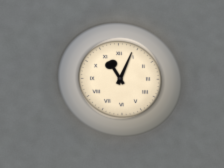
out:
11 h 04 min
